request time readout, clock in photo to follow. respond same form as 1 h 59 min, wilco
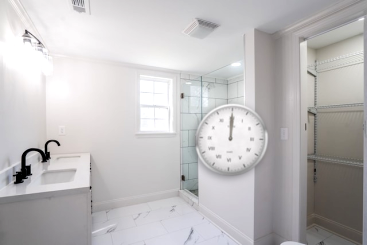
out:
12 h 00 min
